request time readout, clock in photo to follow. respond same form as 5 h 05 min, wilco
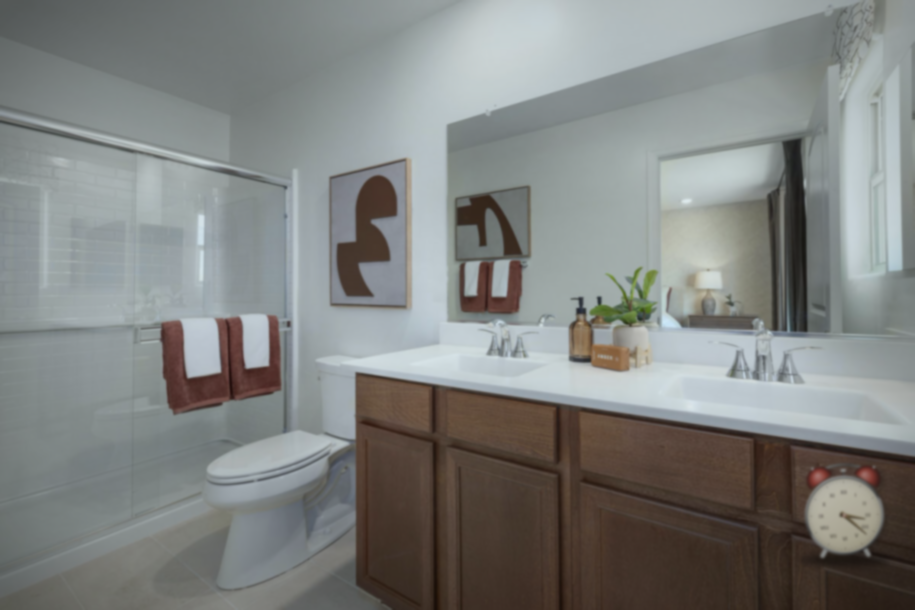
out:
3 h 22 min
